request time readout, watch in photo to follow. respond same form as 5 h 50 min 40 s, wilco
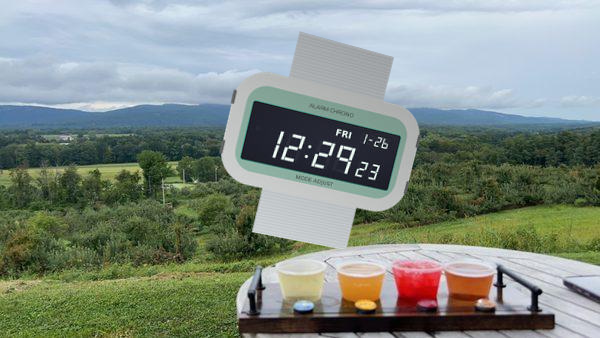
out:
12 h 29 min 23 s
